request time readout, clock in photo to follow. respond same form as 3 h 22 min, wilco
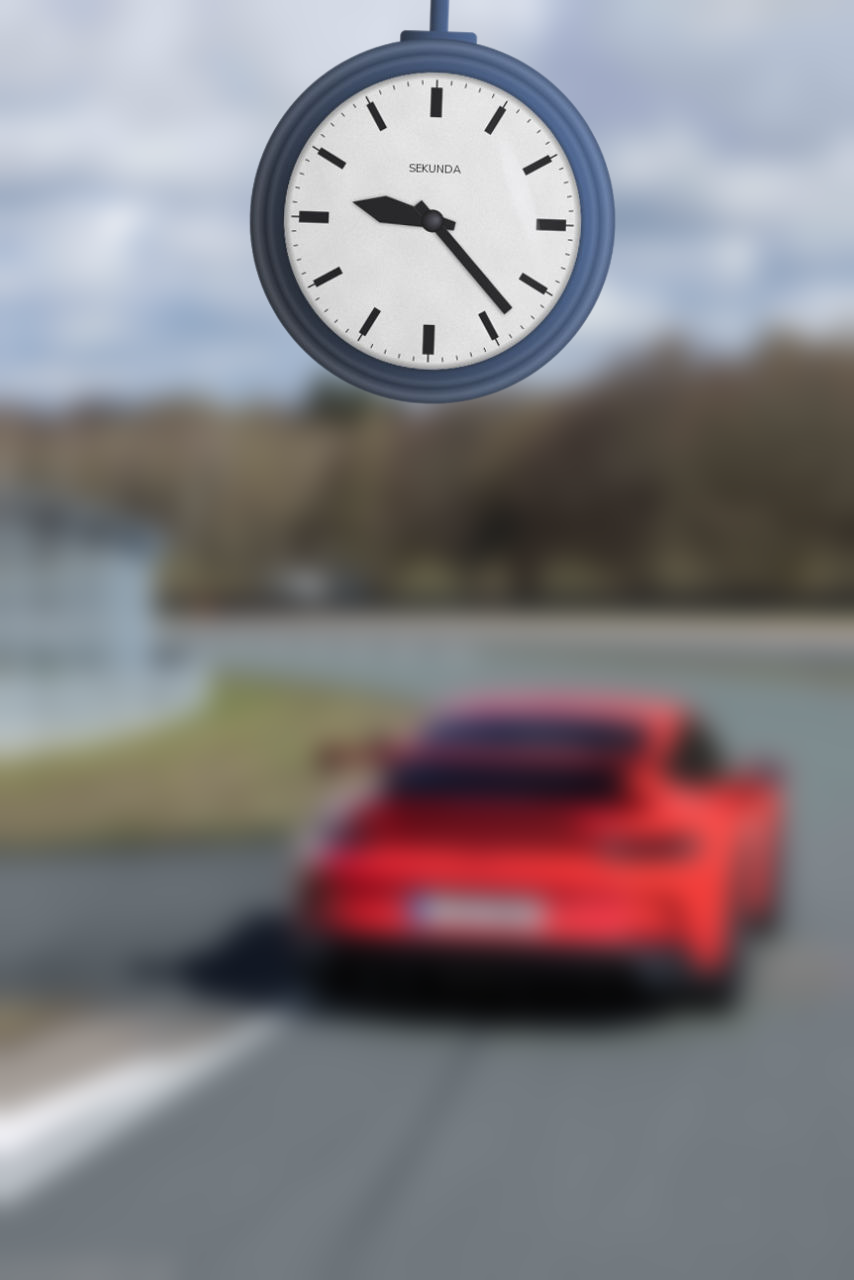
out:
9 h 23 min
